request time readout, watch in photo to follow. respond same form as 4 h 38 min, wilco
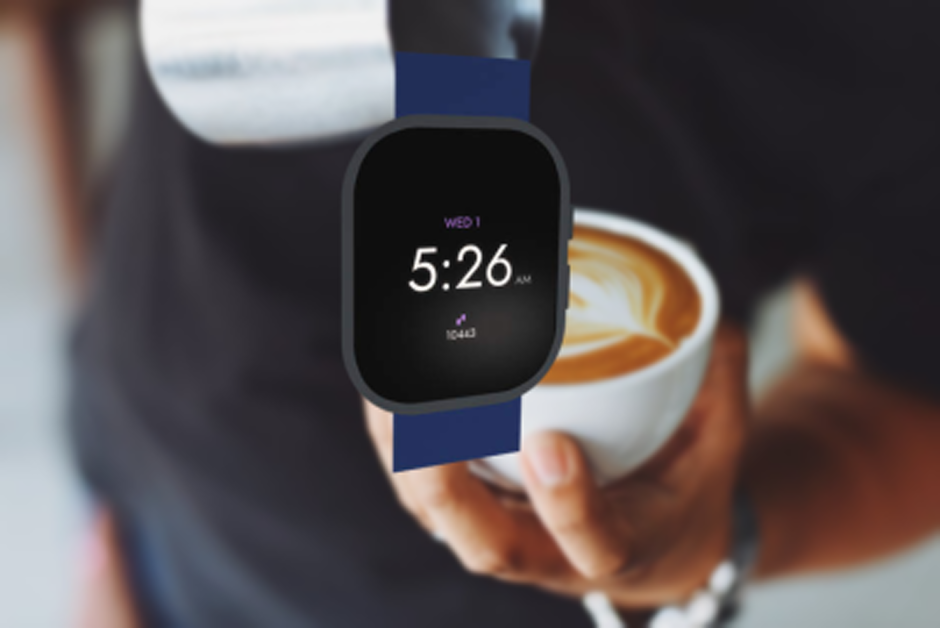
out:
5 h 26 min
